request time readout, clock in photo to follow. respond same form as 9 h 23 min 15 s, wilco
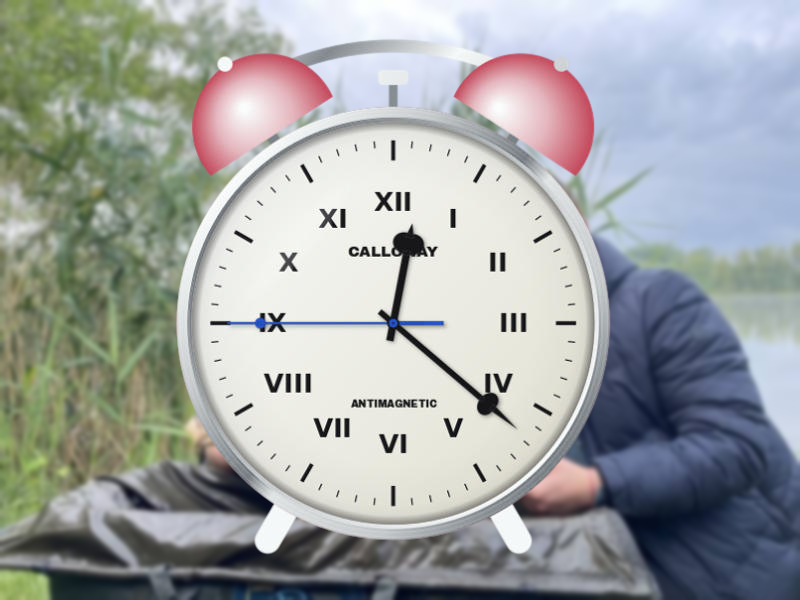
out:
12 h 21 min 45 s
